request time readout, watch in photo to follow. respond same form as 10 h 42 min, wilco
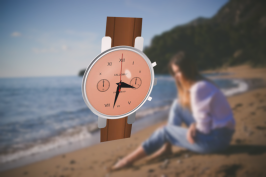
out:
3 h 32 min
